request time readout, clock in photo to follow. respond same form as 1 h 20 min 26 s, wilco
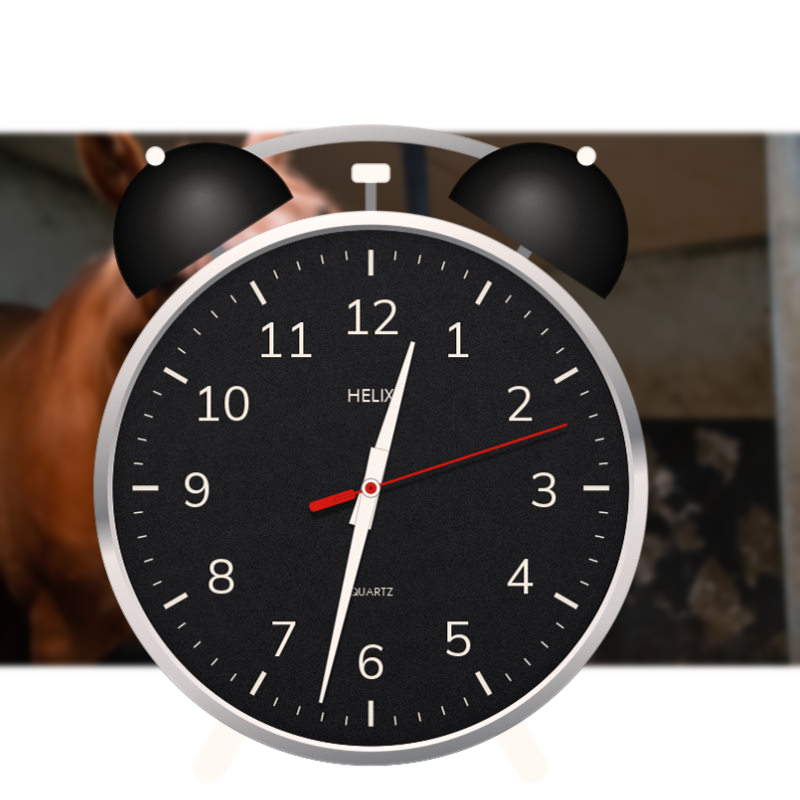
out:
12 h 32 min 12 s
